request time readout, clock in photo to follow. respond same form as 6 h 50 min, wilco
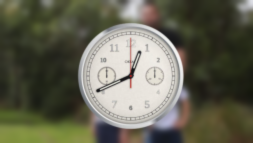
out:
12 h 41 min
